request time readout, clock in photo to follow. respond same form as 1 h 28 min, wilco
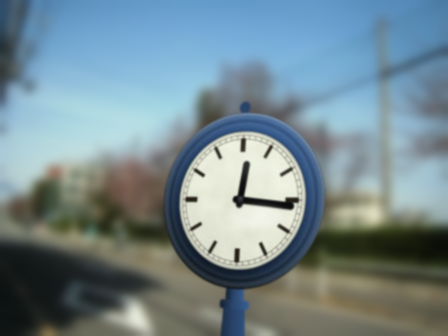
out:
12 h 16 min
